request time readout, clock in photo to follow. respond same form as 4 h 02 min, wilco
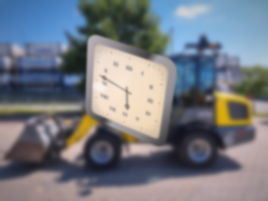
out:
5 h 47 min
